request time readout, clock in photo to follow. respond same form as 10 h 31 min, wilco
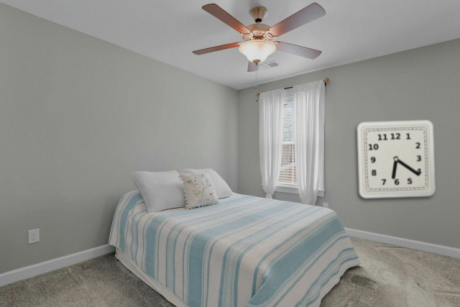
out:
6 h 21 min
